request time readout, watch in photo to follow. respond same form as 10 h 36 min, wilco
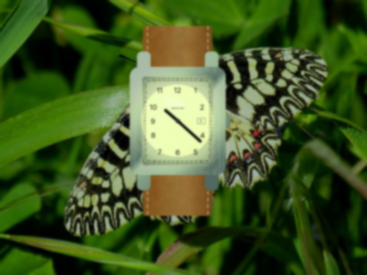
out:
10 h 22 min
